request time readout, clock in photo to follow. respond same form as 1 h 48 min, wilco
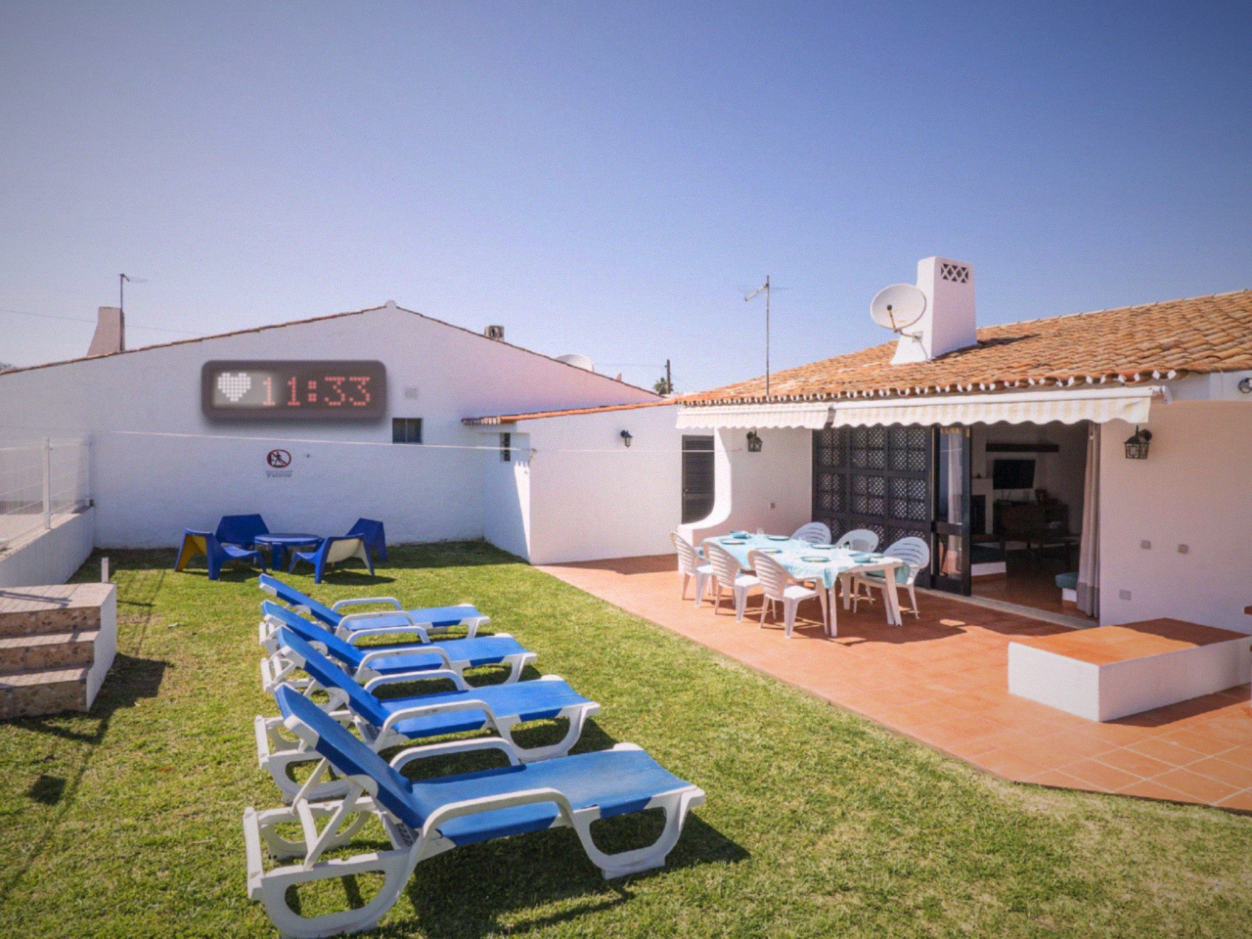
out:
11 h 33 min
